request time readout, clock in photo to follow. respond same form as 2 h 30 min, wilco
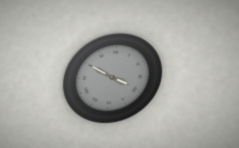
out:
3 h 50 min
